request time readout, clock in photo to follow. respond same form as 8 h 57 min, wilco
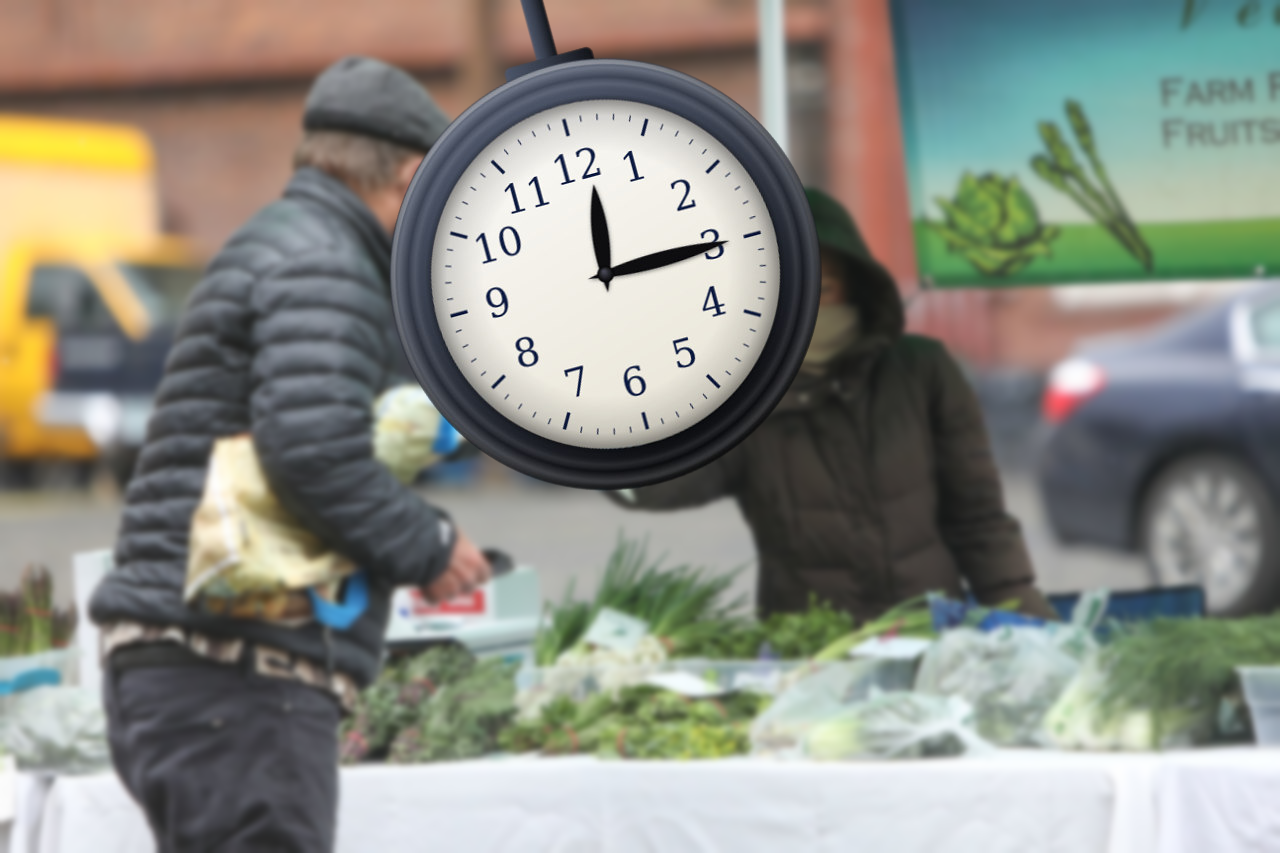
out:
12 h 15 min
